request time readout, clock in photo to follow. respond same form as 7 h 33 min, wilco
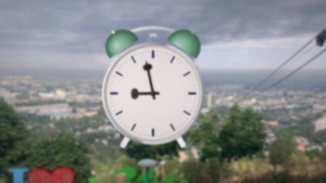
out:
8 h 58 min
